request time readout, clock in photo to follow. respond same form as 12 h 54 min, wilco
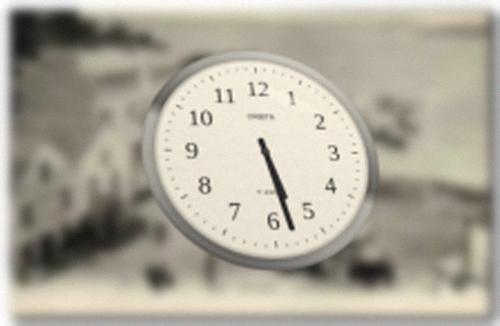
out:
5 h 28 min
